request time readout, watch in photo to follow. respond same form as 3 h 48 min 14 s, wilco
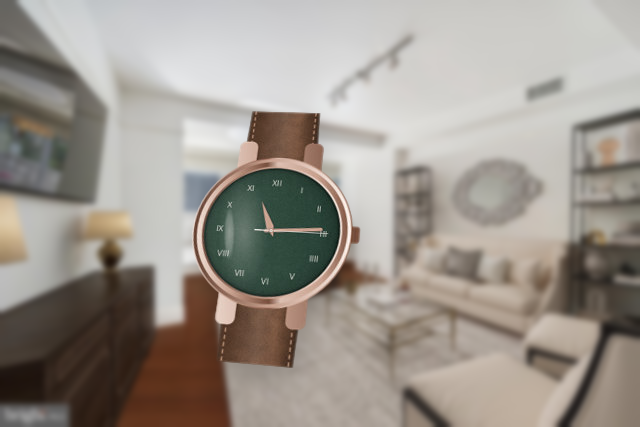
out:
11 h 14 min 15 s
